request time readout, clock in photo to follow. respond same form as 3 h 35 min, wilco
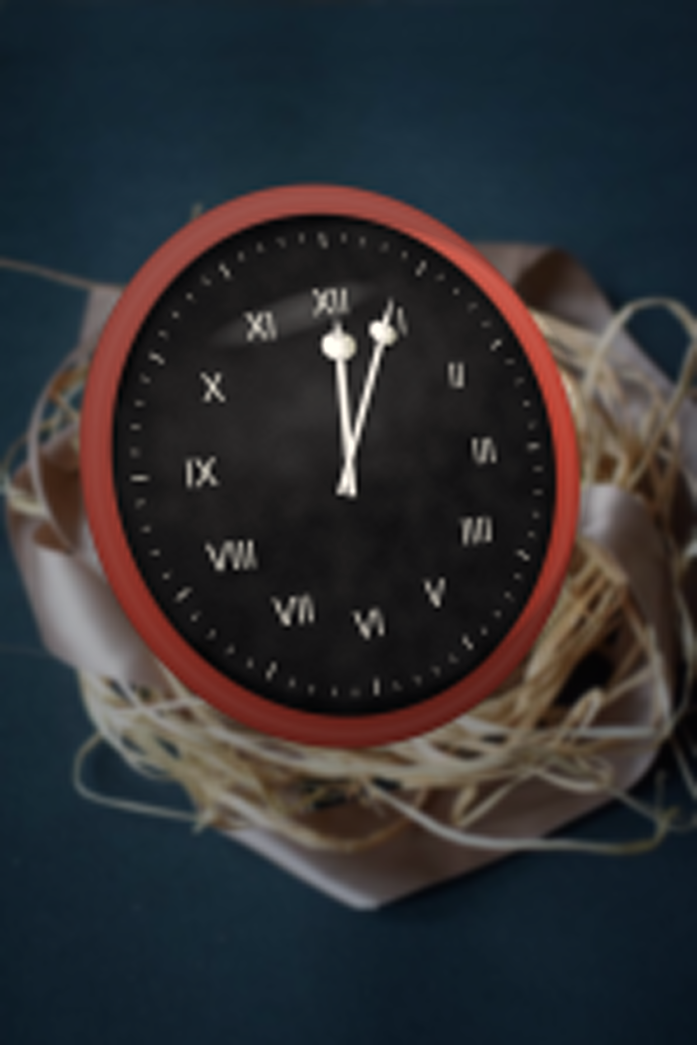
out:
12 h 04 min
